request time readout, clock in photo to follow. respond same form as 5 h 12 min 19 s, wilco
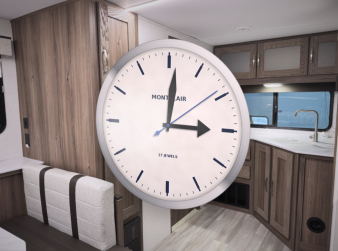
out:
3 h 01 min 09 s
